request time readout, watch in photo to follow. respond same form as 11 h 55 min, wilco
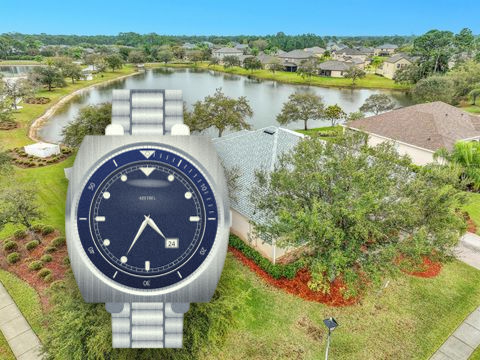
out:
4 h 35 min
